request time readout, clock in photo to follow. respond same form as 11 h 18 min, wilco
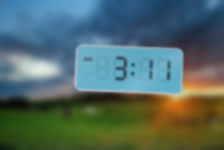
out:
3 h 11 min
